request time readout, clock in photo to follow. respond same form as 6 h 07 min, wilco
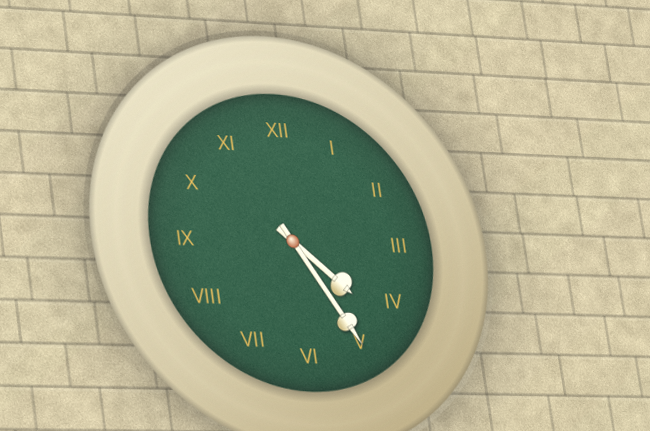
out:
4 h 25 min
